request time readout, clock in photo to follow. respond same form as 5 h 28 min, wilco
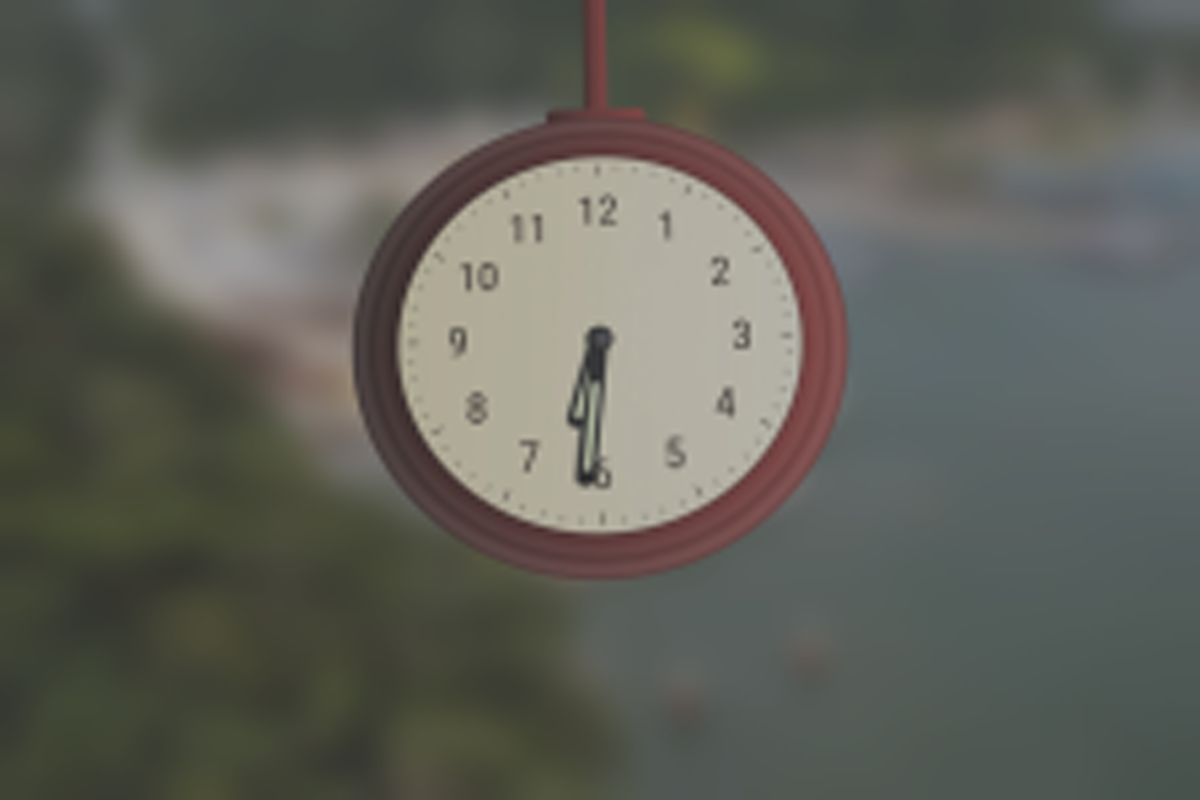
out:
6 h 31 min
